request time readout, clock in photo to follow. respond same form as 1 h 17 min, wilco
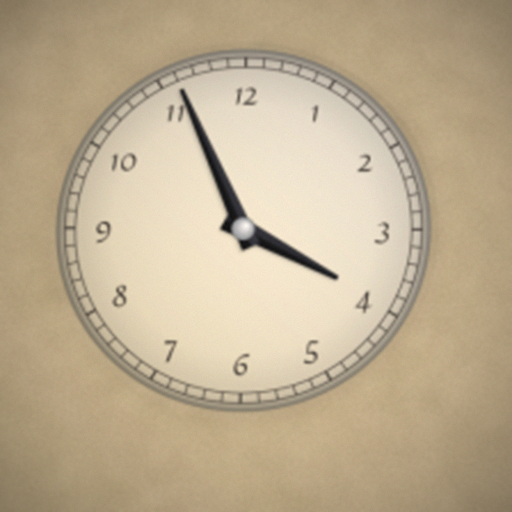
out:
3 h 56 min
